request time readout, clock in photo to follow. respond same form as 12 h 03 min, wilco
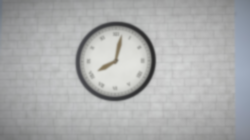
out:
8 h 02 min
